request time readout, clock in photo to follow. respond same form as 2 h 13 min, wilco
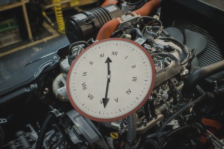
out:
11 h 29 min
